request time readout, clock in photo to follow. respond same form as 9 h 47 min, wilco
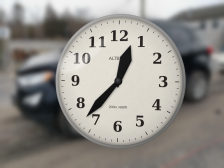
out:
12 h 37 min
